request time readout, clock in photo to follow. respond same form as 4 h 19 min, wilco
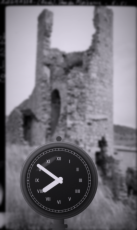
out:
7 h 51 min
